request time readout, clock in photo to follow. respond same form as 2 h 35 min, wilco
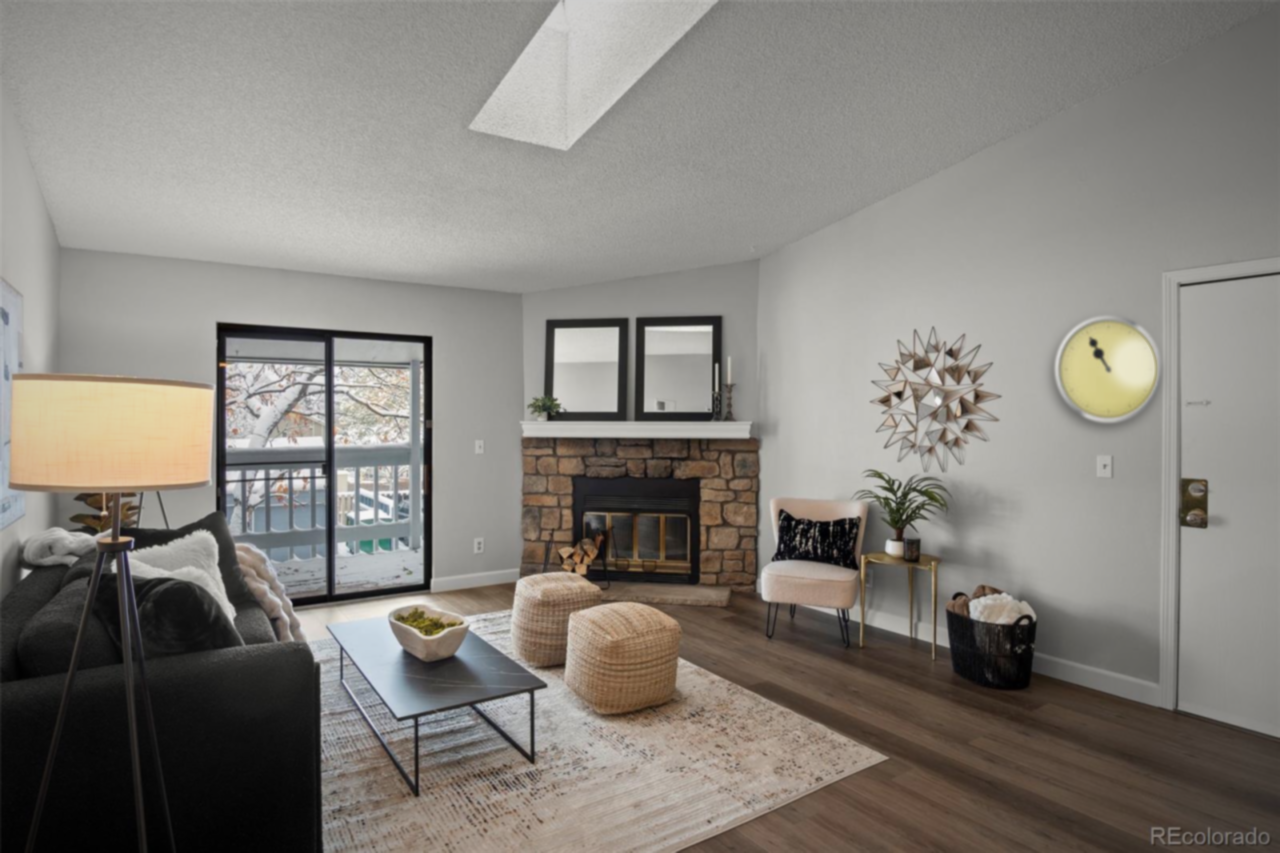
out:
10 h 55 min
